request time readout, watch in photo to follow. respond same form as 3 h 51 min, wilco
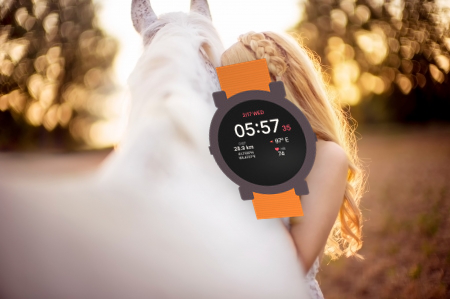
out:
5 h 57 min
